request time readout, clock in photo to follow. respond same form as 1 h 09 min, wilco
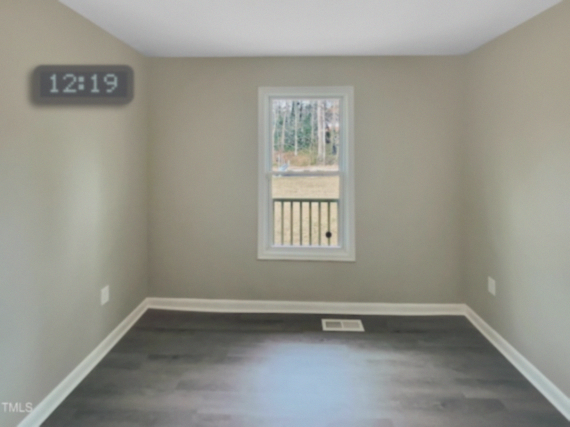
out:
12 h 19 min
